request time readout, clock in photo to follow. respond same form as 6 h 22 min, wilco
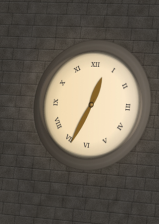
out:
12 h 34 min
